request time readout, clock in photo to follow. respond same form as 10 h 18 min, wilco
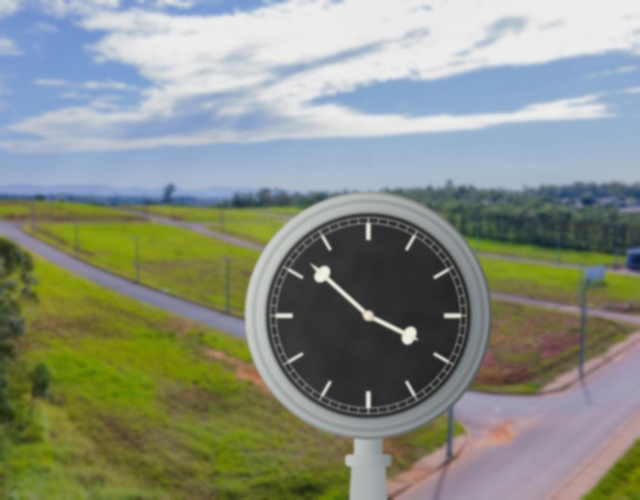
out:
3 h 52 min
